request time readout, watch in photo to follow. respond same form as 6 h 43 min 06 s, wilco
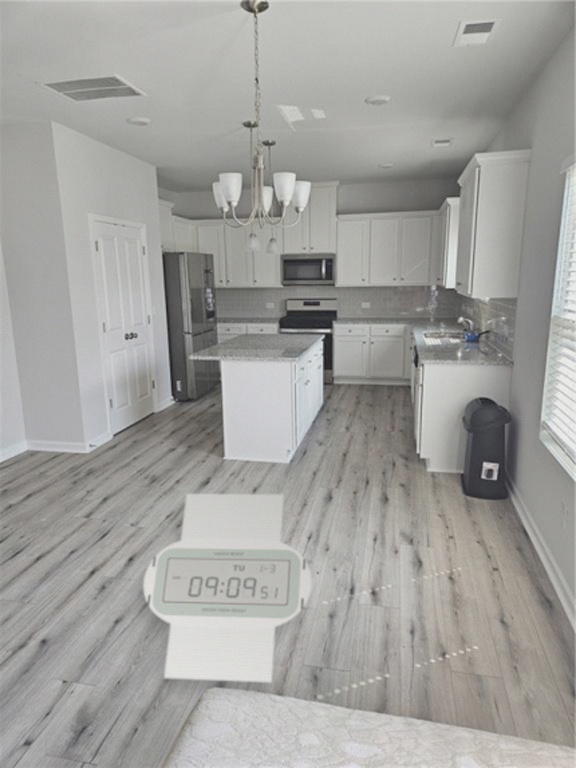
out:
9 h 09 min 51 s
